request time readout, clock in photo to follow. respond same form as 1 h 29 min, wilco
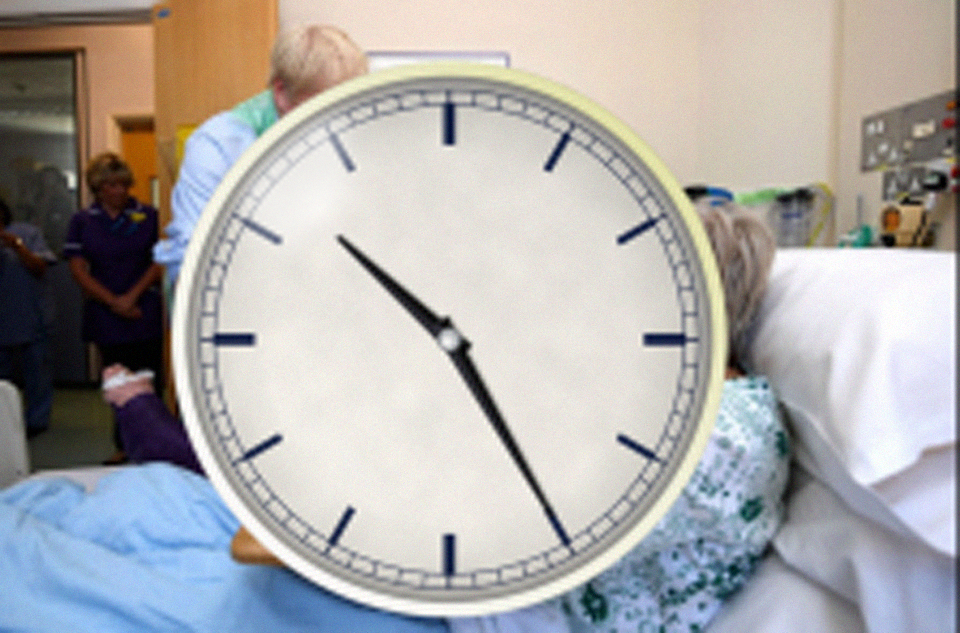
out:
10 h 25 min
